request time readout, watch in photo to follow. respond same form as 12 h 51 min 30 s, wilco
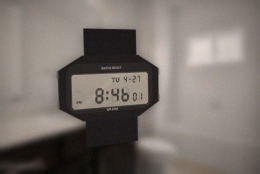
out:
8 h 46 min 01 s
